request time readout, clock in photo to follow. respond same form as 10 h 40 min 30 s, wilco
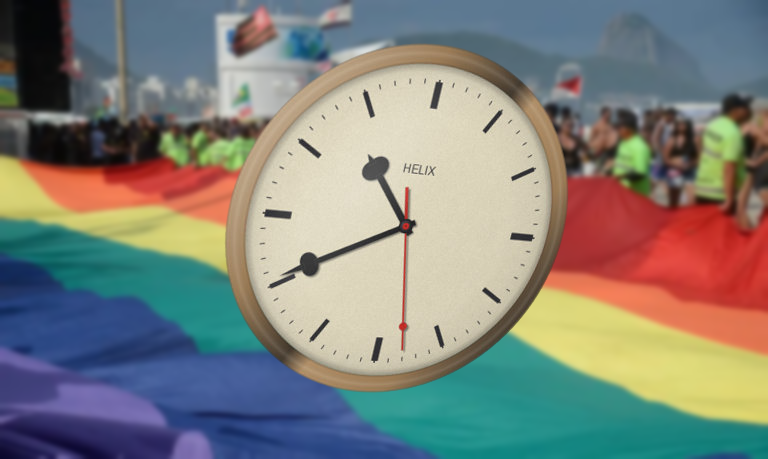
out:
10 h 40 min 28 s
